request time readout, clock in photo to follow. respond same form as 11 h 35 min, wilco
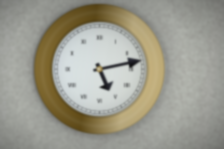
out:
5 h 13 min
